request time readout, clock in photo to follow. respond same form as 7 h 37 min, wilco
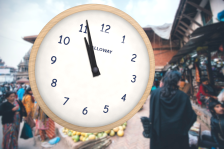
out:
10 h 56 min
